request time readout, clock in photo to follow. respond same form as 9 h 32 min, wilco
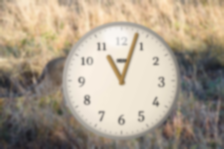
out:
11 h 03 min
